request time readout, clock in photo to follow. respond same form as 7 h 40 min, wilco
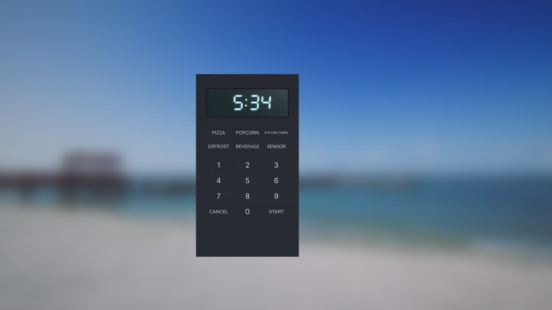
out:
5 h 34 min
